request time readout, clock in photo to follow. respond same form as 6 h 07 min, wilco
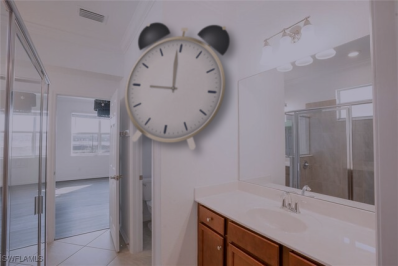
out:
8 h 59 min
